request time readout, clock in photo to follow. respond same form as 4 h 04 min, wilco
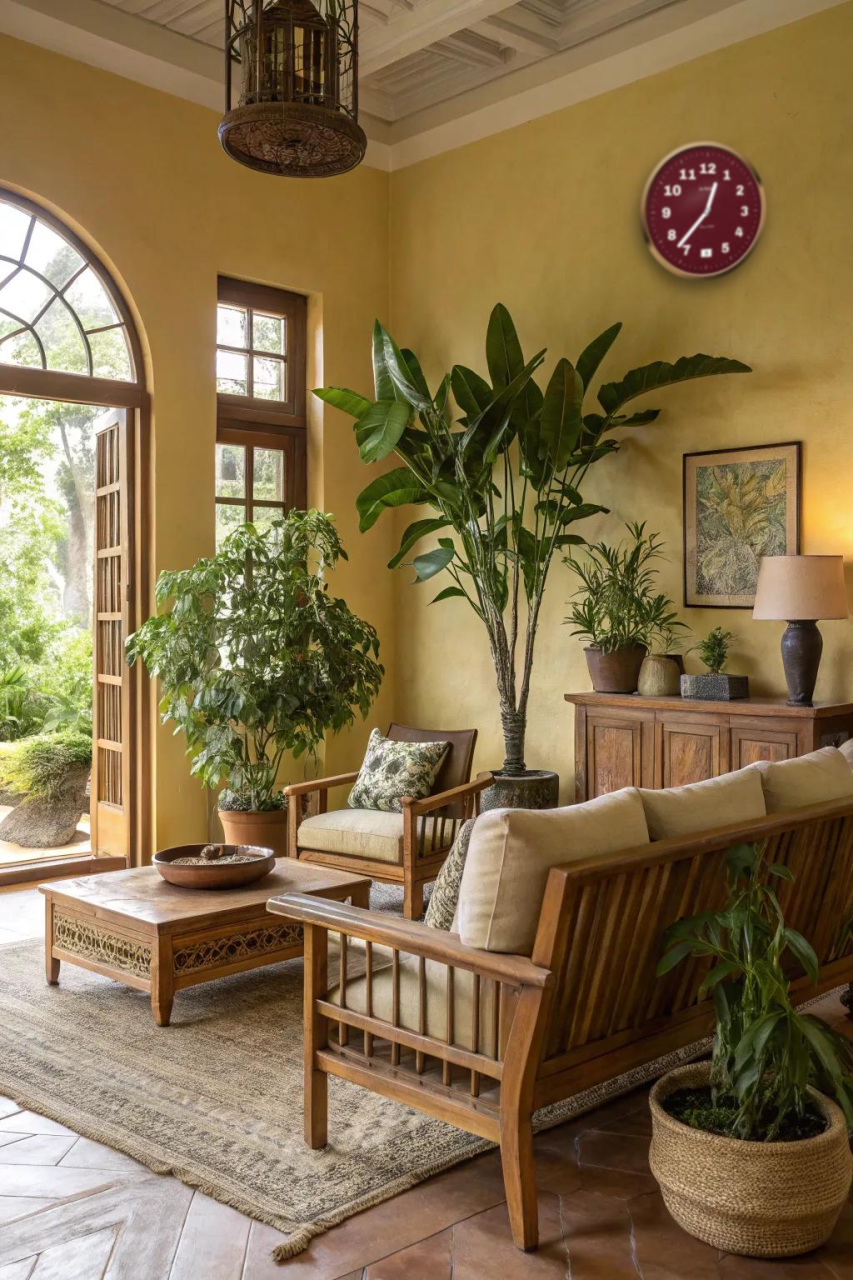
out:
12 h 37 min
